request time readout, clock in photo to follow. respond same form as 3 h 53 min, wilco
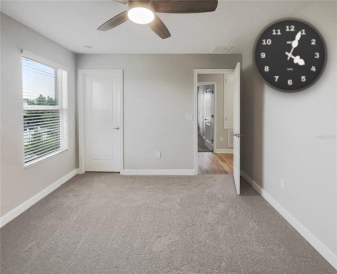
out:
4 h 04 min
